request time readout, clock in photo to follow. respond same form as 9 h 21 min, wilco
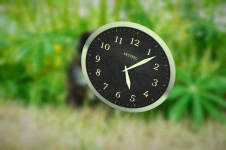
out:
5 h 07 min
